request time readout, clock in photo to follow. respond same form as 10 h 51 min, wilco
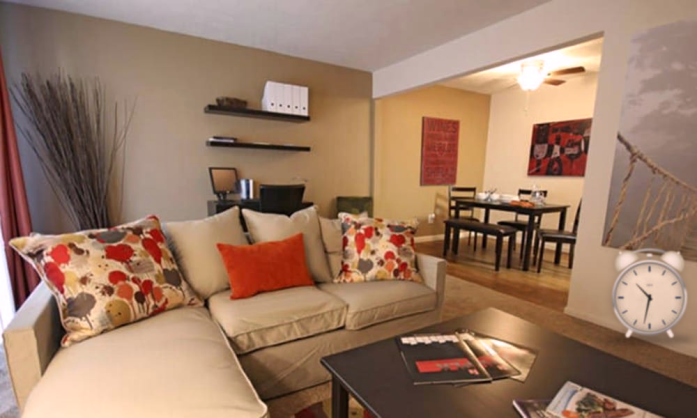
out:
10 h 32 min
